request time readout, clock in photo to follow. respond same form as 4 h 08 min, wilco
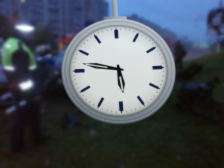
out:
5 h 47 min
